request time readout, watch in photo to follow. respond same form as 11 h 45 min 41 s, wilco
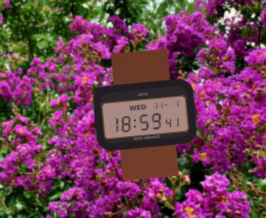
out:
18 h 59 min 41 s
